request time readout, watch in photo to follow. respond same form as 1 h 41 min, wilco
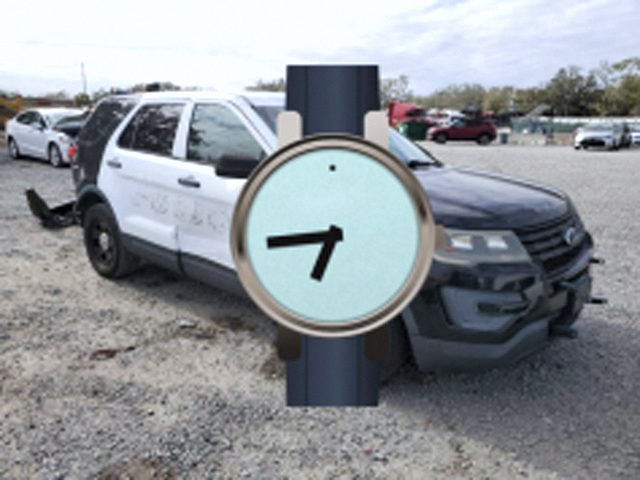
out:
6 h 44 min
